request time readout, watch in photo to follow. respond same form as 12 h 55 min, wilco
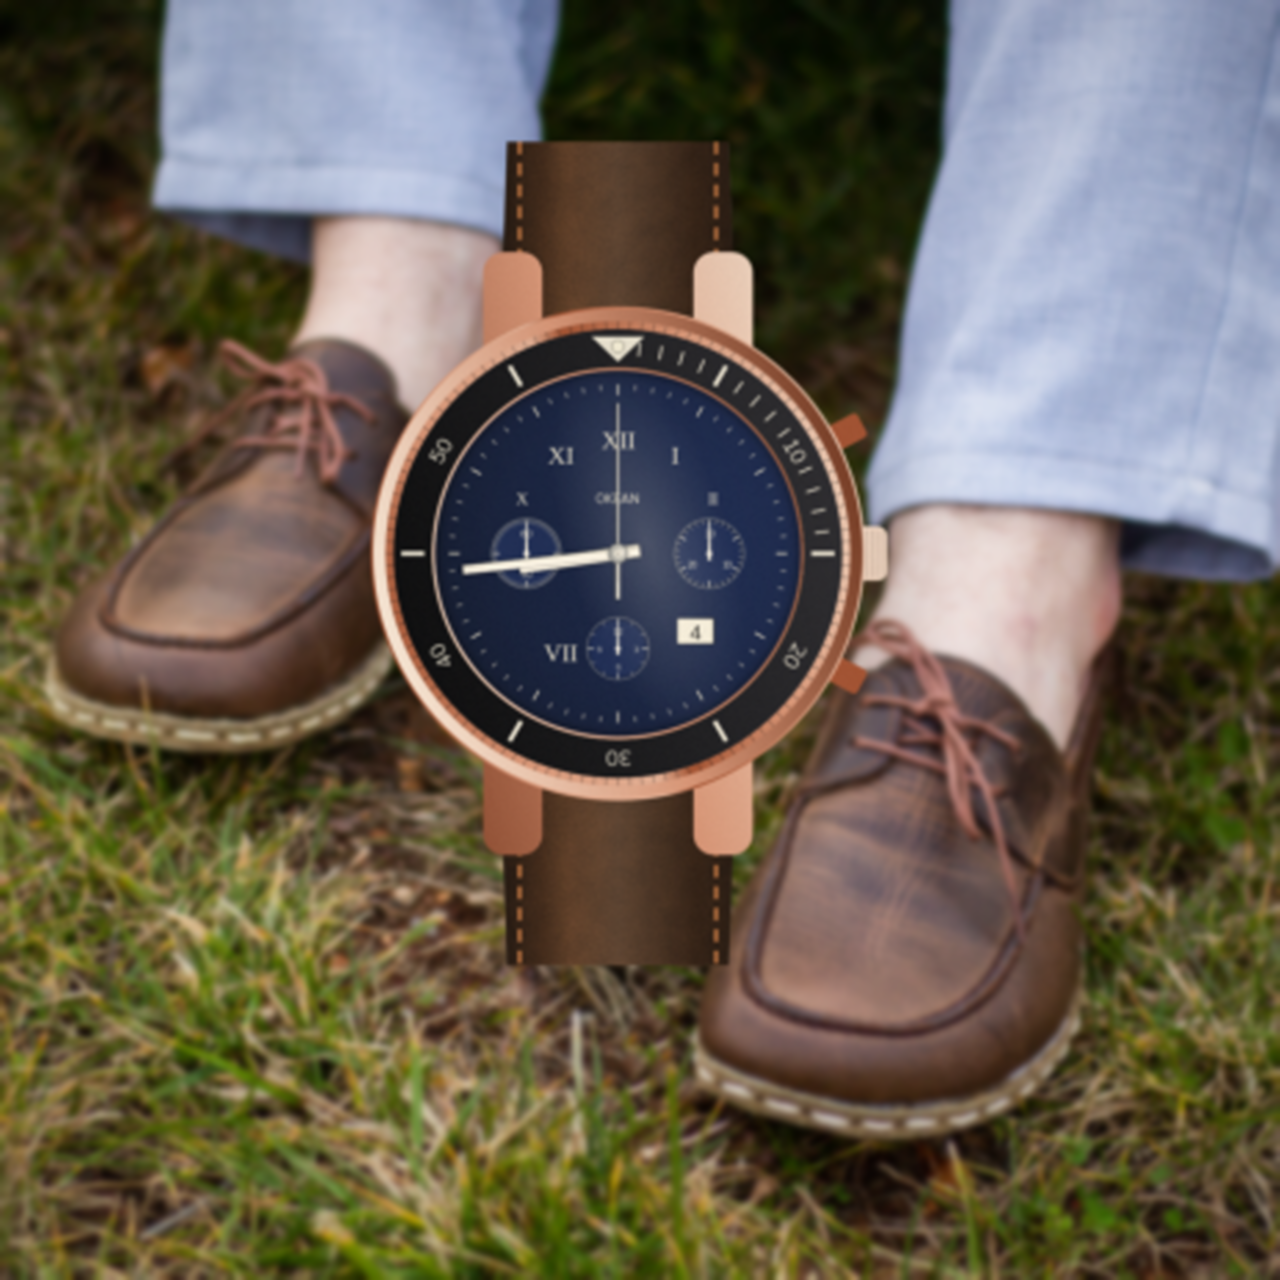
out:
8 h 44 min
